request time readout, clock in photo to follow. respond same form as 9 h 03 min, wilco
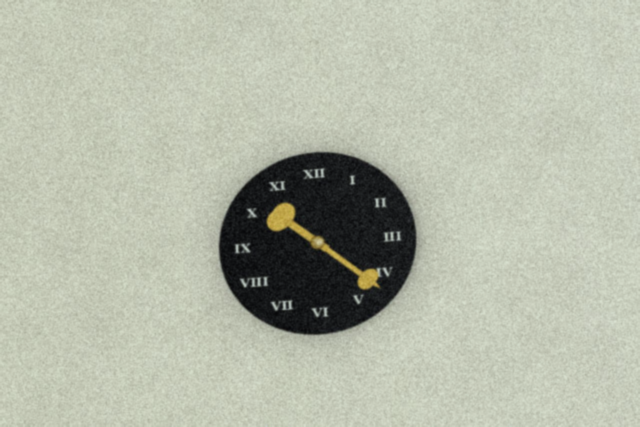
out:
10 h 22 min
